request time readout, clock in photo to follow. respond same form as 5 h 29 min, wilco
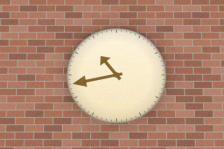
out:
10 h 43 min
